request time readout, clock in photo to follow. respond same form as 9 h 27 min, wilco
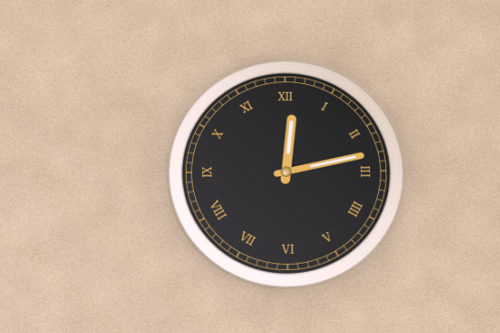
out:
12 h 13 min
